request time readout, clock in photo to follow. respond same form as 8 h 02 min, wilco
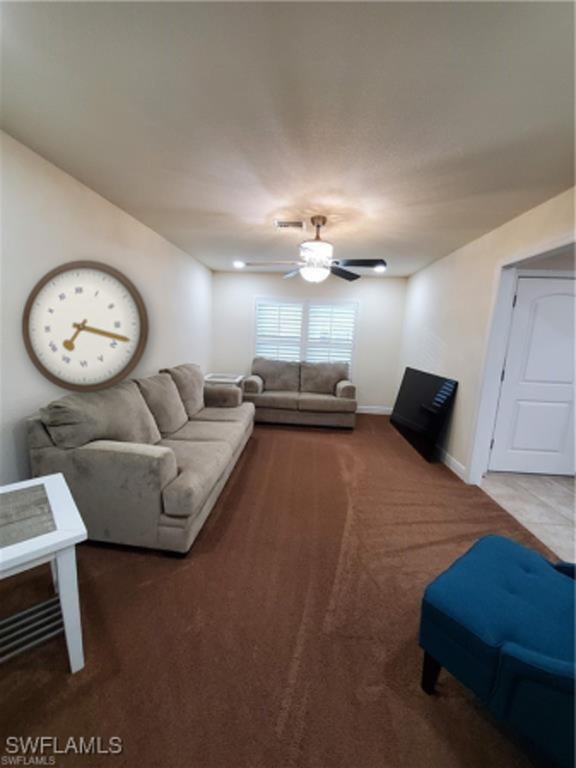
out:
7 h 18 min
